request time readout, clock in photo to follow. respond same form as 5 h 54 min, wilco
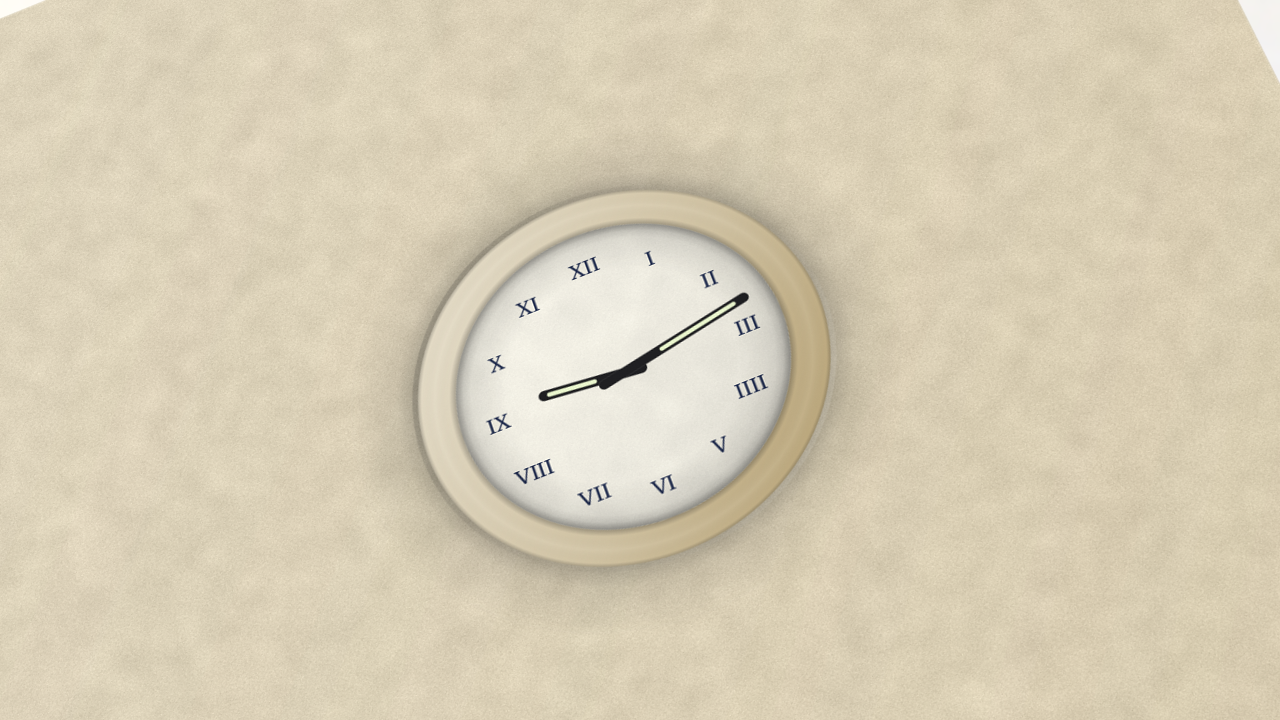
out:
9 h 13 min
